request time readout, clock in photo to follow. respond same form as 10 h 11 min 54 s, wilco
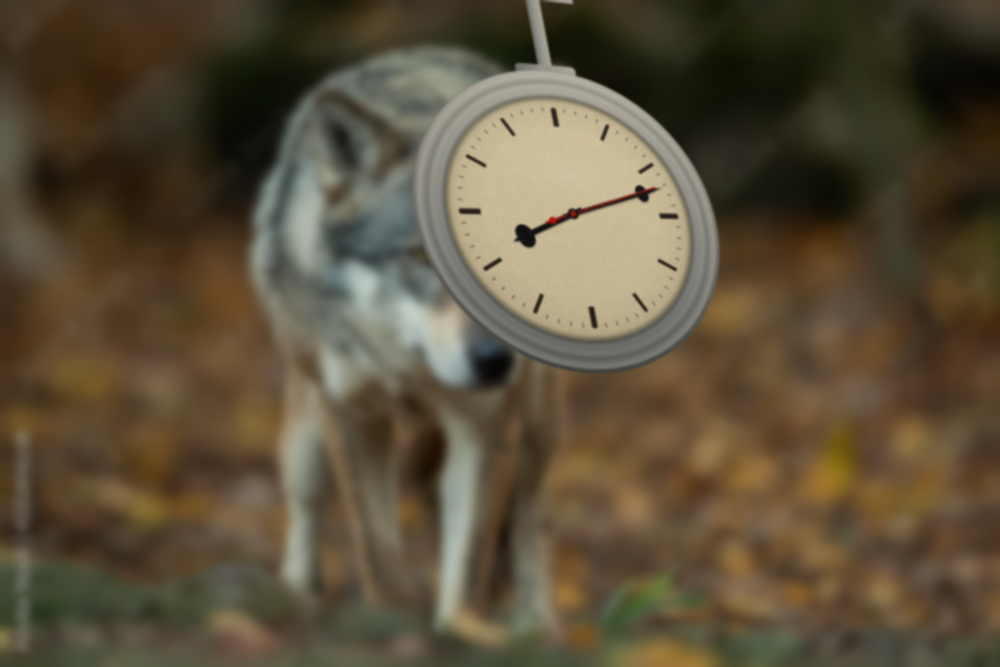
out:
8 h 12 min 12 s
